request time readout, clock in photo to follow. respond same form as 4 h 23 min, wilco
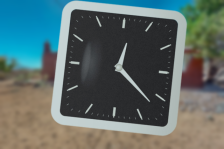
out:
12 h 22 min
